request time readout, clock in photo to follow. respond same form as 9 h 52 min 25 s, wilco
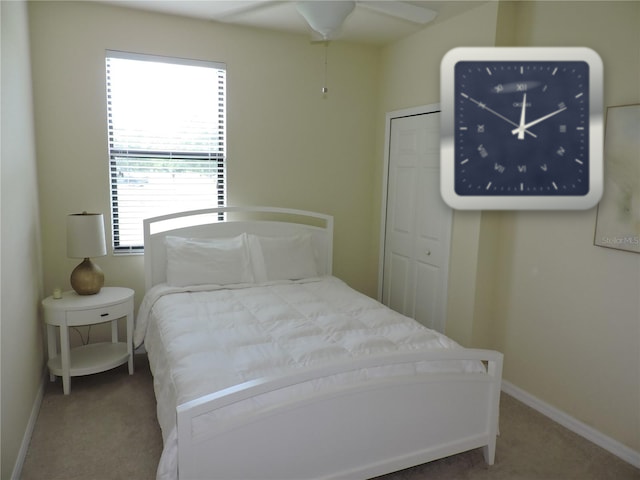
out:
12 h 10 min 50 s
